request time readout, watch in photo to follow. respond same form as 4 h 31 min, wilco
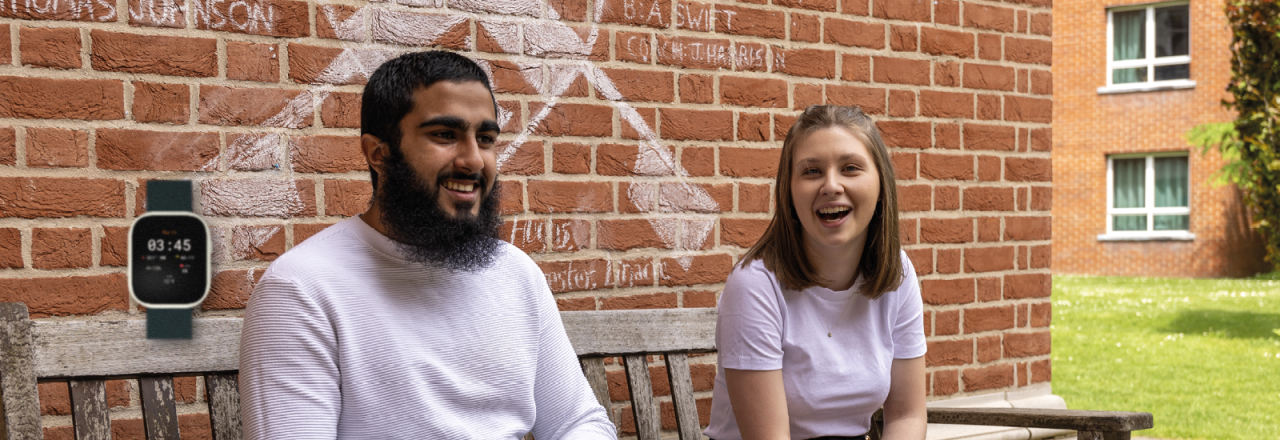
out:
3 h 45 min
